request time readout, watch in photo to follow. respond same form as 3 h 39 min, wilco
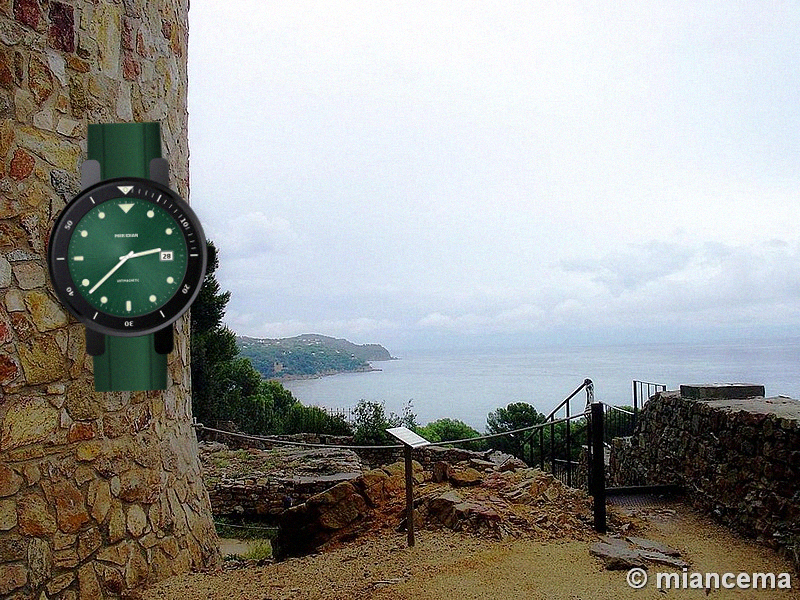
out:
2 h 38 min
